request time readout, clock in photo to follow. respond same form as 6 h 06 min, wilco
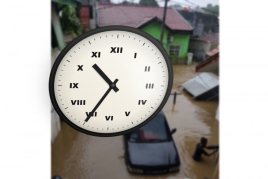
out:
10 h 35 min
